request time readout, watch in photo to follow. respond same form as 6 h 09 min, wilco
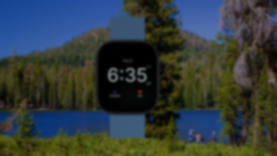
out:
6 h 35 min
